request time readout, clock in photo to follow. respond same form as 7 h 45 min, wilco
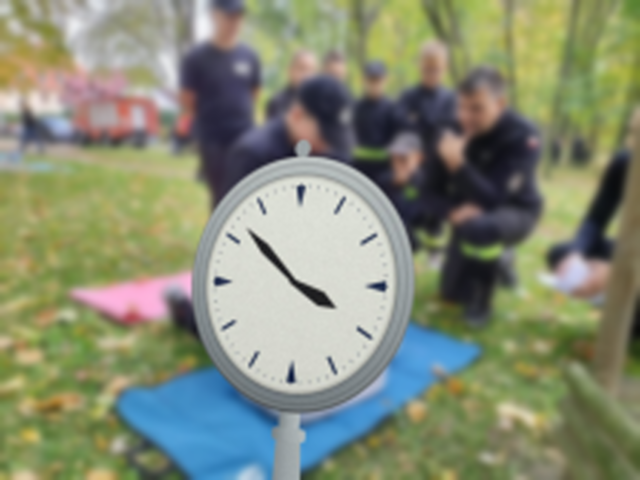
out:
3 h 52 min
